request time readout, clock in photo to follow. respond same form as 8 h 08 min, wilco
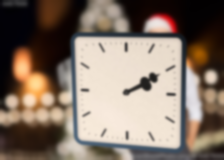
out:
2 h 10 min
